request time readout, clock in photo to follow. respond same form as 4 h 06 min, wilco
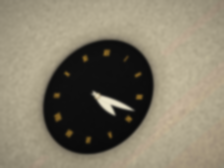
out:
4 h 18 min
